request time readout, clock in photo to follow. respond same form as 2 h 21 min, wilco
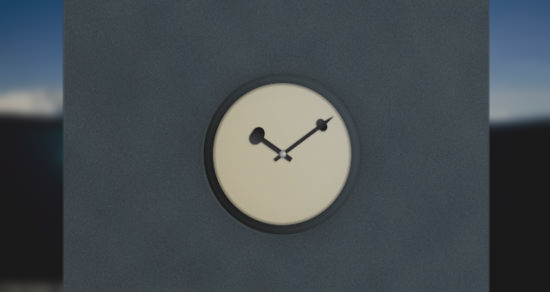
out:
10 h 09 min
